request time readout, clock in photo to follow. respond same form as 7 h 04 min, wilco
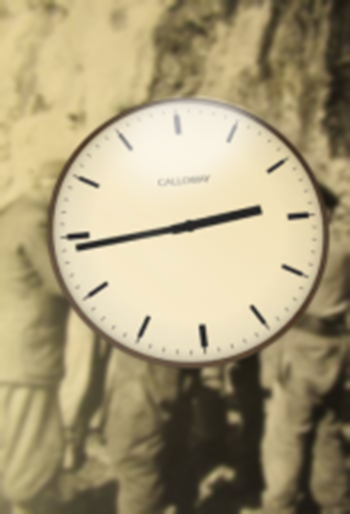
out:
2 h 44 min
